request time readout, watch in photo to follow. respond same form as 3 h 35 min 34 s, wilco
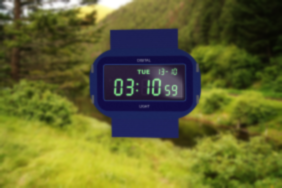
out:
3 h 10 min 59 s
